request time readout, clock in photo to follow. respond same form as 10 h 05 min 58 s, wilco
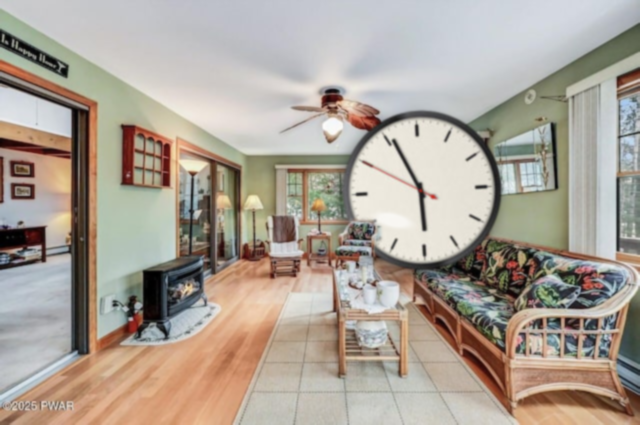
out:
5 h 55 min 50 s
